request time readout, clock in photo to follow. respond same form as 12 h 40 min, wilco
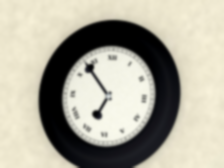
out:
6 h 53 min
